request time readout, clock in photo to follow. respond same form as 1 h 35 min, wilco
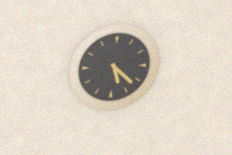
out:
5 h 22 min
